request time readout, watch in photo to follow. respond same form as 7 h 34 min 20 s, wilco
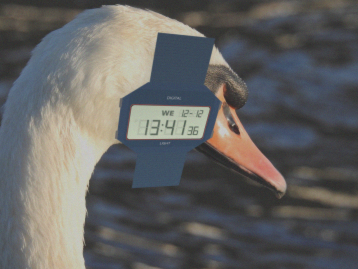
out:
13 h 41 min 36 s
